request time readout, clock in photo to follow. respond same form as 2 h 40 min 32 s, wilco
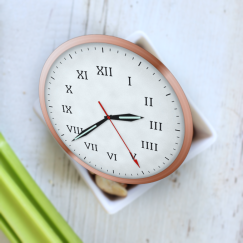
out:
2 h 38 min 25 s
